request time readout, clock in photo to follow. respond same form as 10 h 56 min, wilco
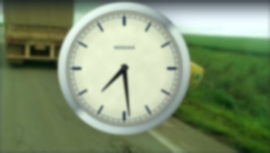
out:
7 h 29 min
